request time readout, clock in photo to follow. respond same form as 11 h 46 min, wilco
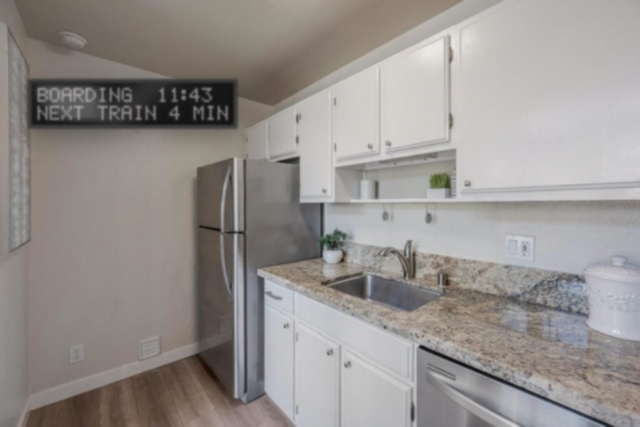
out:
11 h 43 min
